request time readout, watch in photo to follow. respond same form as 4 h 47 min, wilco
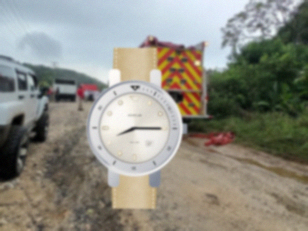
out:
8 h 15 min
